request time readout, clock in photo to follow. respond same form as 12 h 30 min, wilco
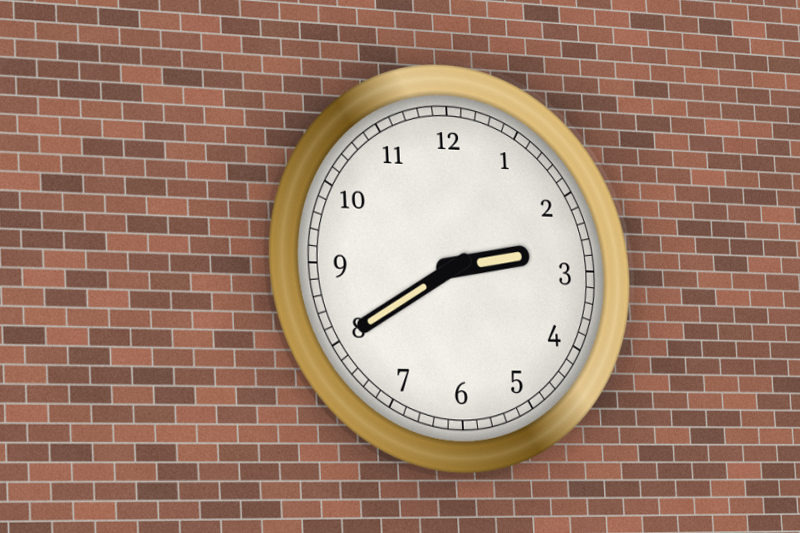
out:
2 h 40 min
